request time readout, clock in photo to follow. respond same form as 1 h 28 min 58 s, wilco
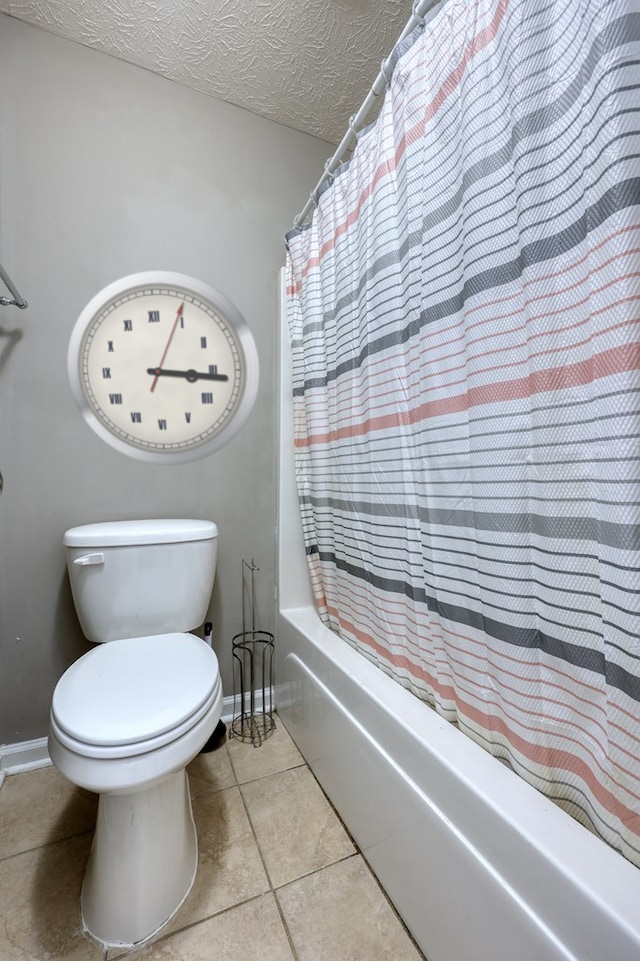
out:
3 h 16 min 04 s
